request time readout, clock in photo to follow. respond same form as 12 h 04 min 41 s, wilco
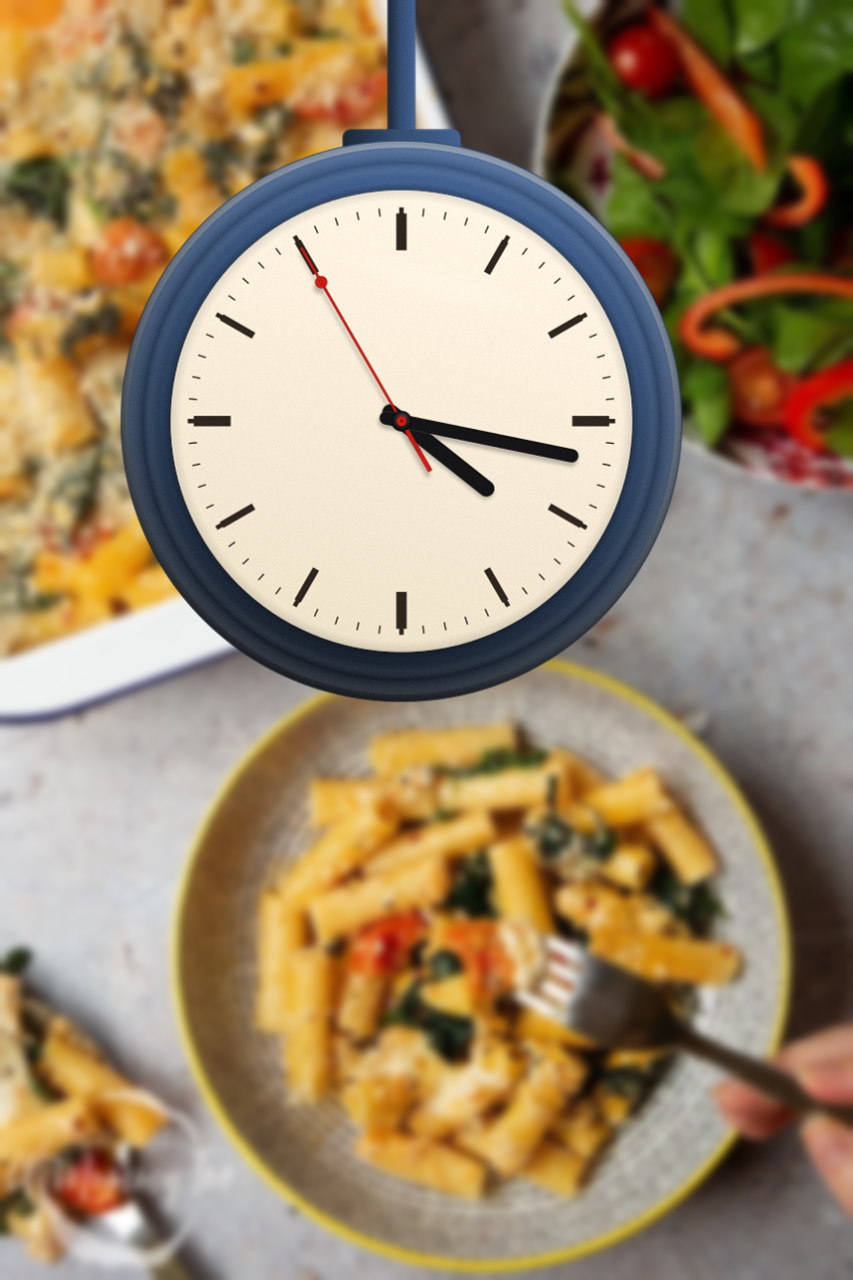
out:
4 h 16 min 55 s
